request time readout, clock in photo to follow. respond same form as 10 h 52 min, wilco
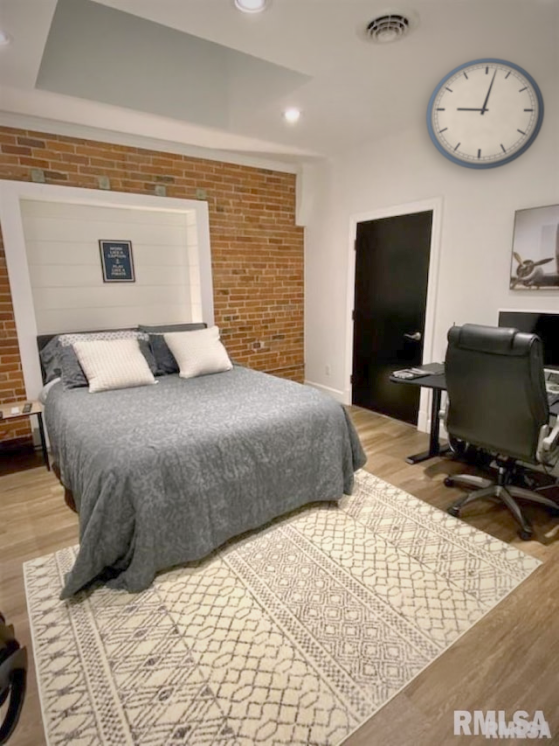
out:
9 h 02 min
